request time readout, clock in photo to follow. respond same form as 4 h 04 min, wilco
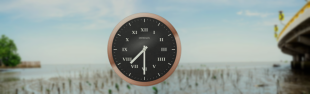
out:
7 h 30 min
